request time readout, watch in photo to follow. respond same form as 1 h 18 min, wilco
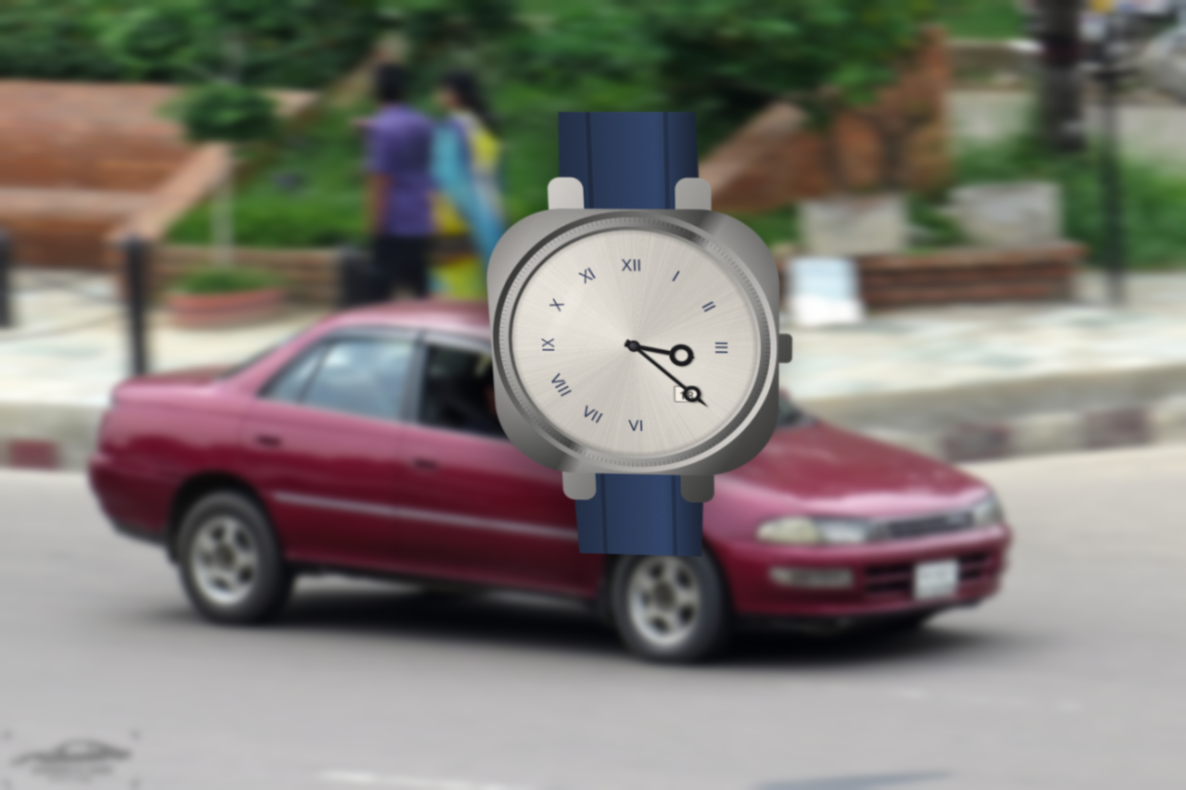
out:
3 h 22 min
